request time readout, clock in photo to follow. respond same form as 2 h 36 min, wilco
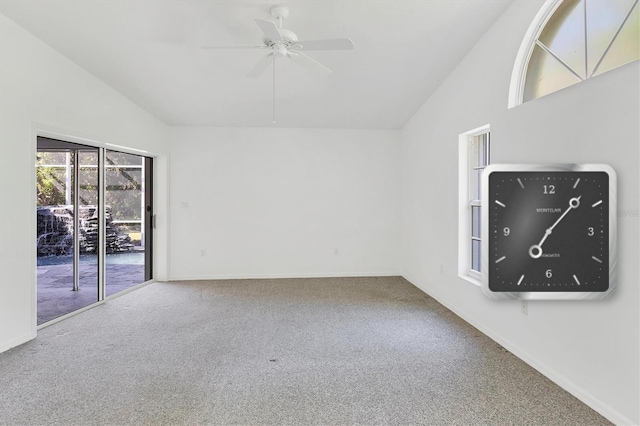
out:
7 h 07 min
